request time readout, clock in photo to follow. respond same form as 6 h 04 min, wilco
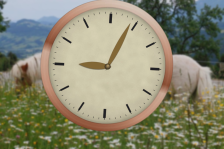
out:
9 h 04 min
